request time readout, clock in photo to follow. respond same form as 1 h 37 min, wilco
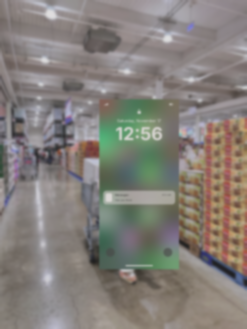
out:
12 h 56 min
